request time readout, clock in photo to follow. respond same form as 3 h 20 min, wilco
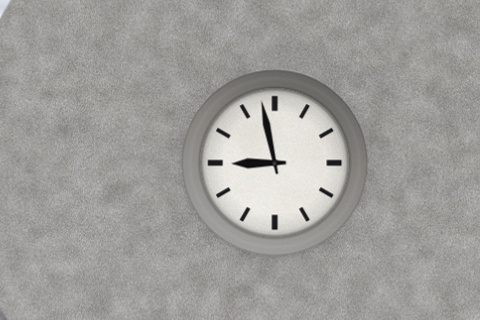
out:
8 h 58 min
